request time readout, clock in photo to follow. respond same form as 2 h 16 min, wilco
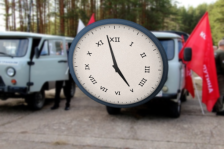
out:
4 h 58 min
